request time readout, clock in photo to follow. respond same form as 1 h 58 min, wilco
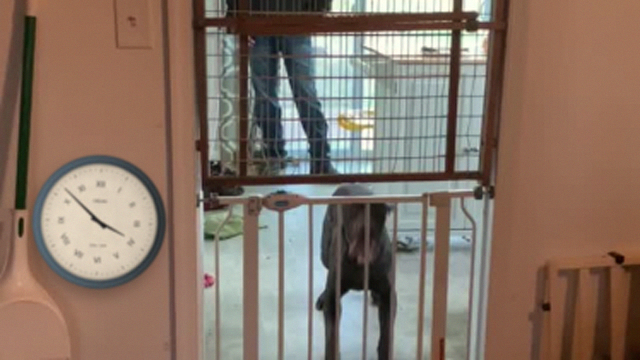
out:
3 h 52 min
